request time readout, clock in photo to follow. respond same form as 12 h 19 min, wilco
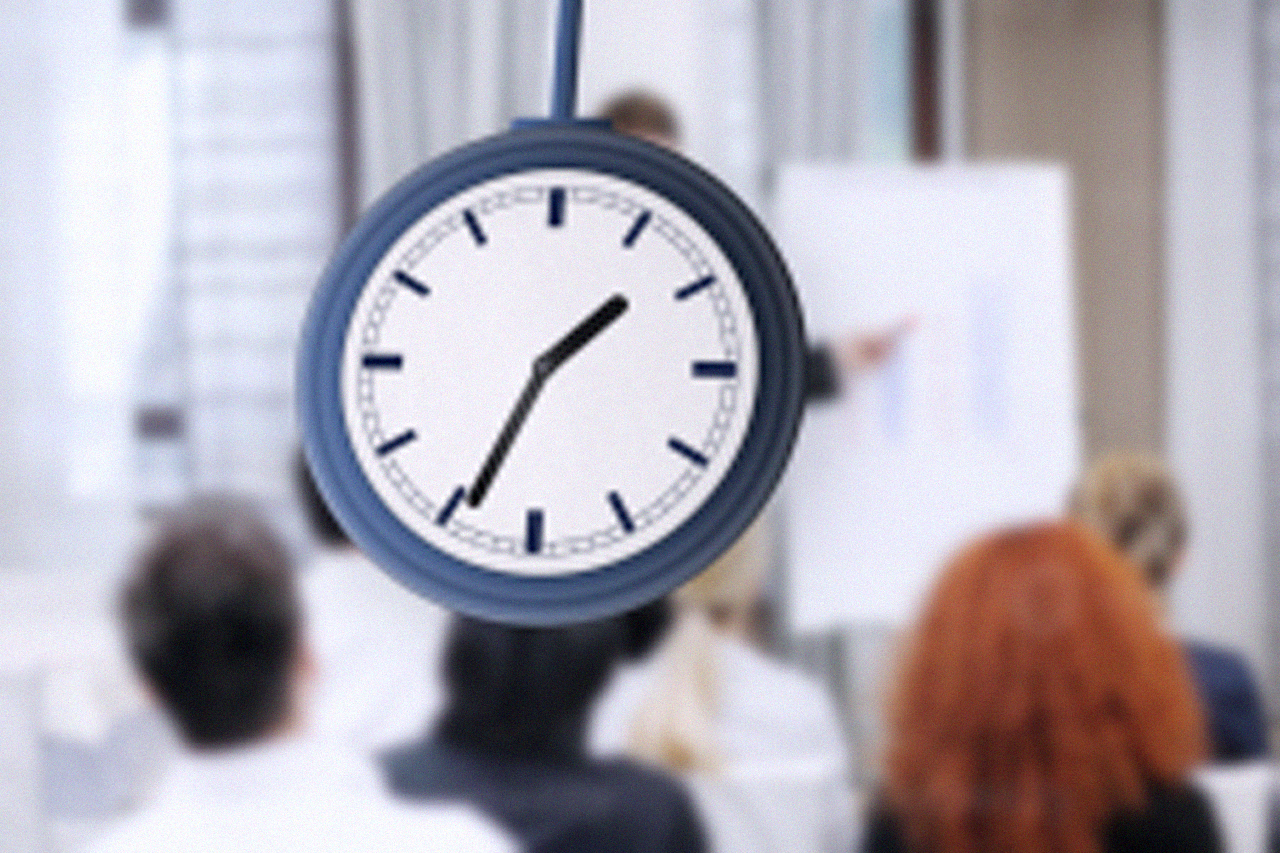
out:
1 h 34 min
